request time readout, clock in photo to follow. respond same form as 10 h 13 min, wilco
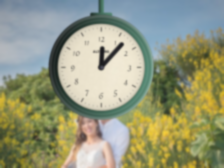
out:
12 h 07 min
